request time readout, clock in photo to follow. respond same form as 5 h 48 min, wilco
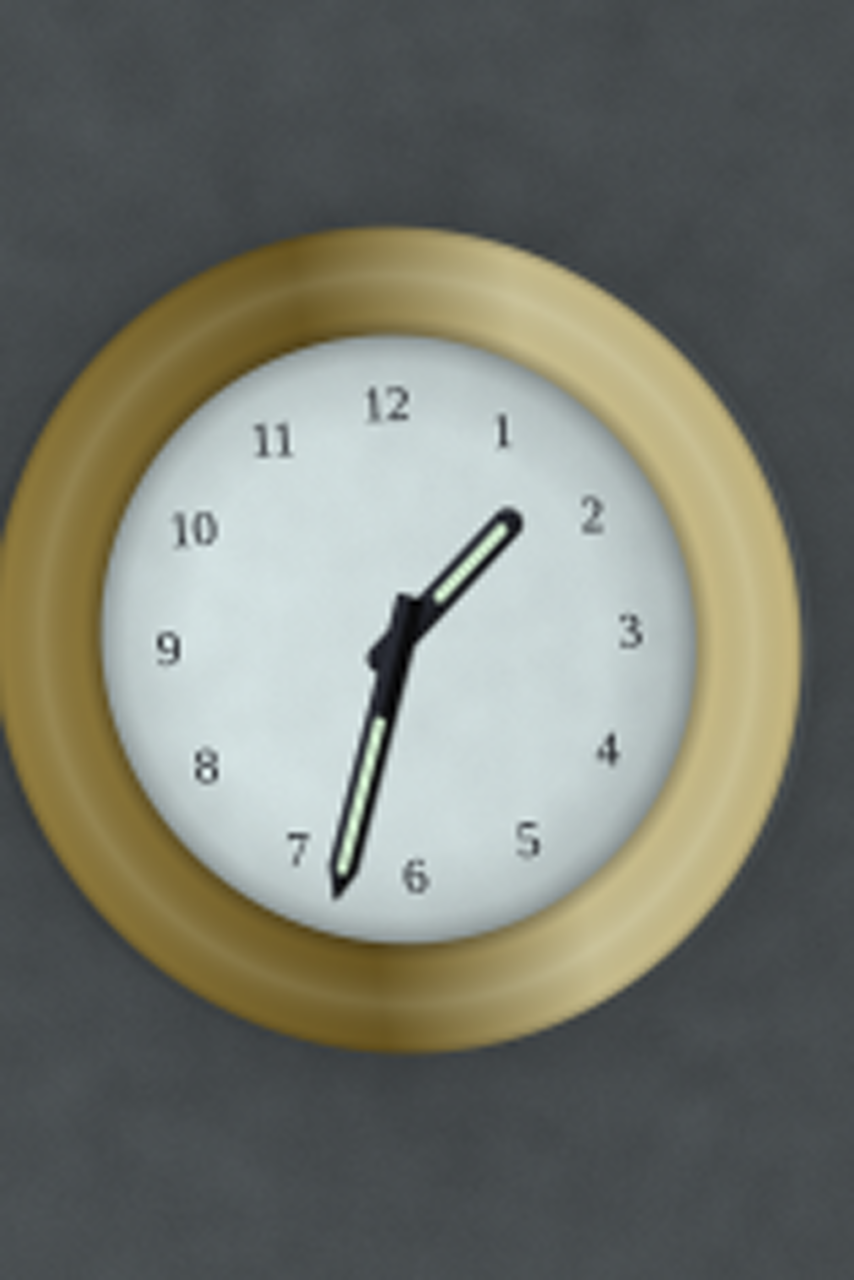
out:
1 h 33 min
